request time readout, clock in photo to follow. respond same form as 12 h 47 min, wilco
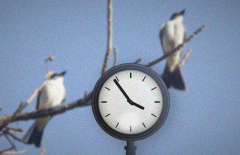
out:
3 h 54 min
